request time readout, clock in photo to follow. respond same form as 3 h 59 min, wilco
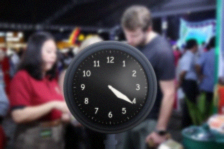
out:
4 h 21 min
